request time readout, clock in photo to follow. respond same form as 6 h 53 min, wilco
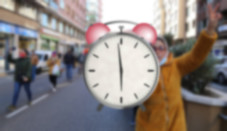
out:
5 h 59 min
